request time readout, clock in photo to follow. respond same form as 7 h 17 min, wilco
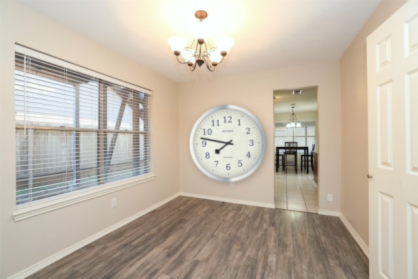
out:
7 h 47 min
